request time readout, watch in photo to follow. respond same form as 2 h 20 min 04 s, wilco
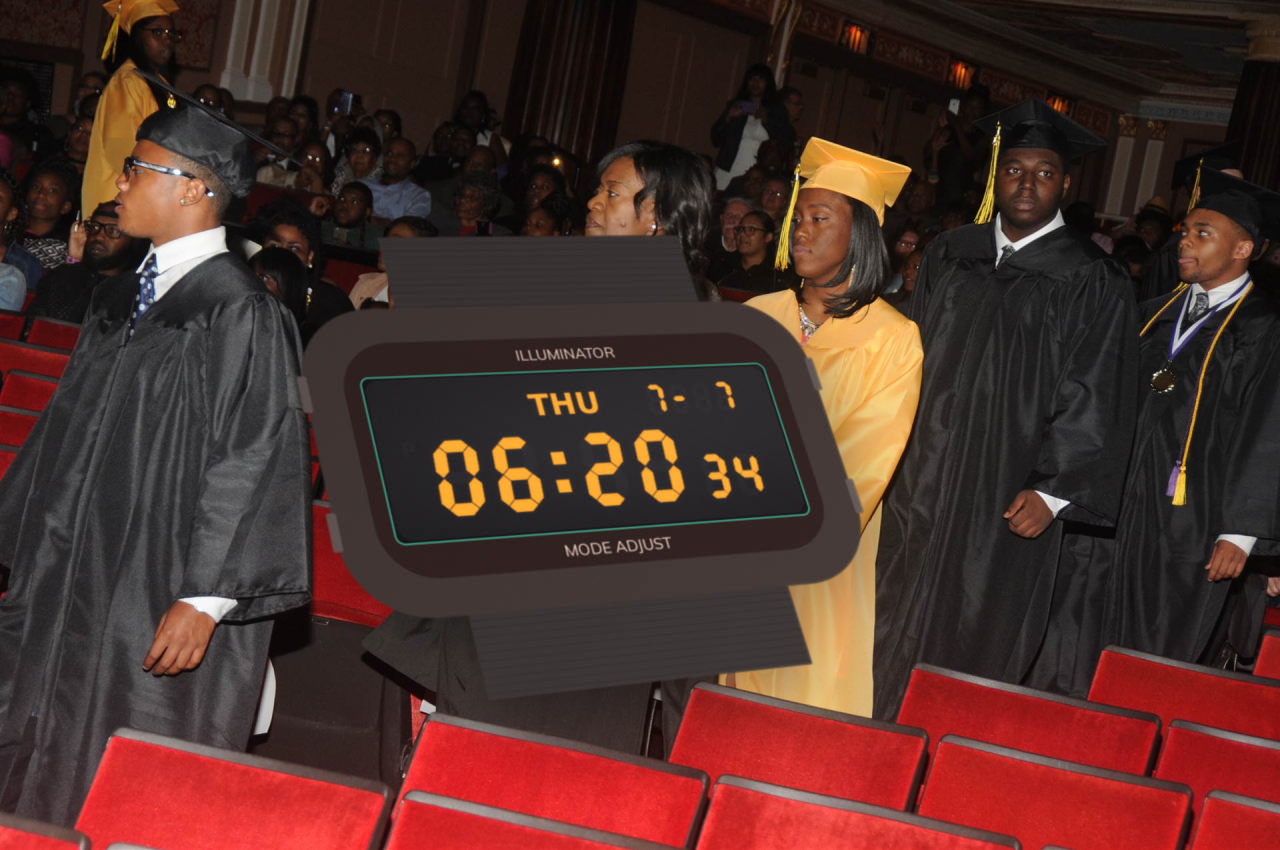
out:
6 h 20 min 34 s
